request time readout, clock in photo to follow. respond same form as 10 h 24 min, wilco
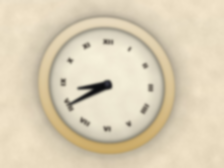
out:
8 h 40 min
